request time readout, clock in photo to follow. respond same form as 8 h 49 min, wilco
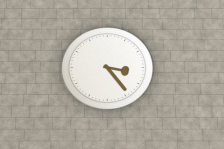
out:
3 h 24 min
